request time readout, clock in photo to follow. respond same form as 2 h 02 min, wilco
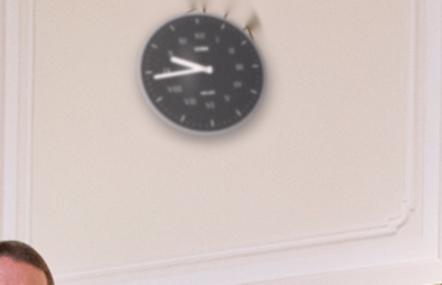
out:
9 h 44 min
